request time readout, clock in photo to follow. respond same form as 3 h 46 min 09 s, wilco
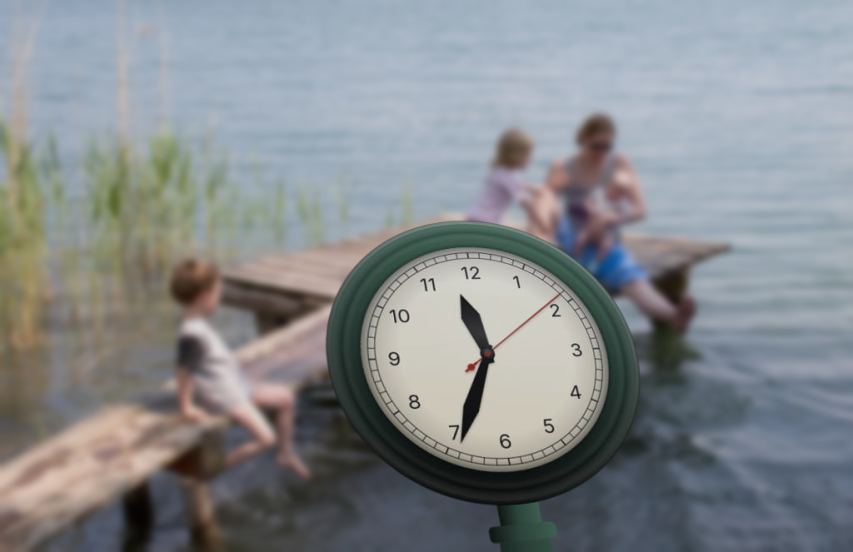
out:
11 h 34 min 09 s
